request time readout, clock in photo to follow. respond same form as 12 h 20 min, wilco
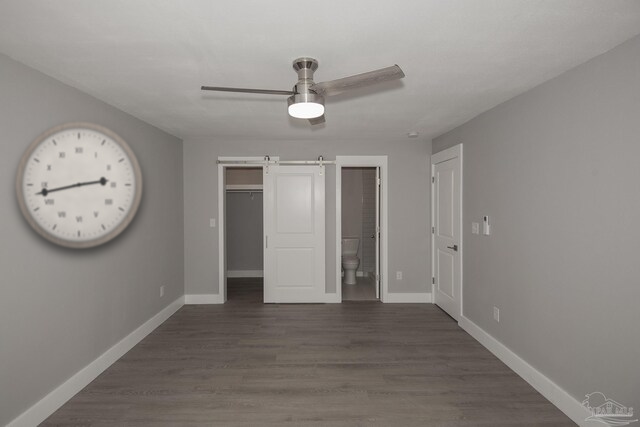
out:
2 h 43 min
